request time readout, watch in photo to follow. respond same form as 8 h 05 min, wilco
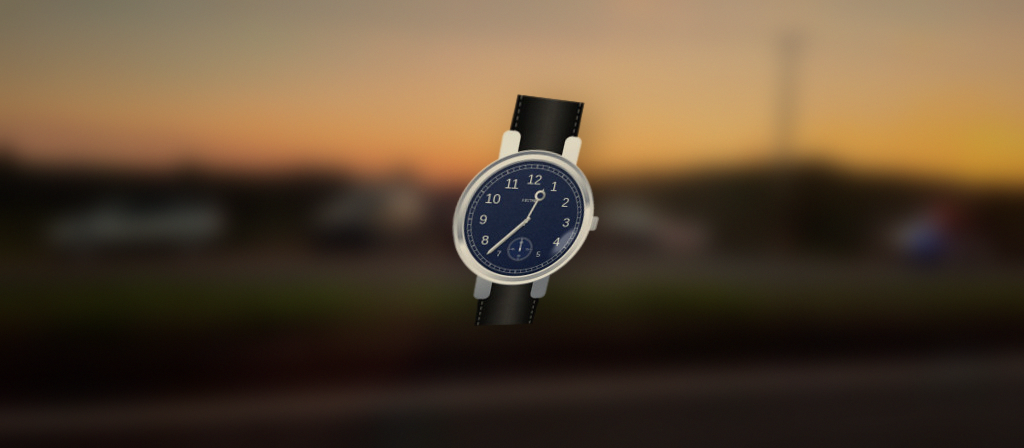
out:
12 h 37 min
